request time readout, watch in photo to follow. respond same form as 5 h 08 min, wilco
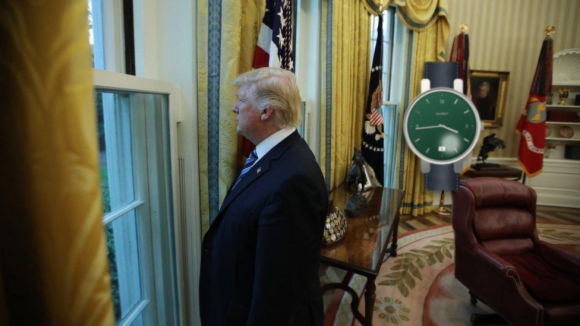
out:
3 h 44 min
